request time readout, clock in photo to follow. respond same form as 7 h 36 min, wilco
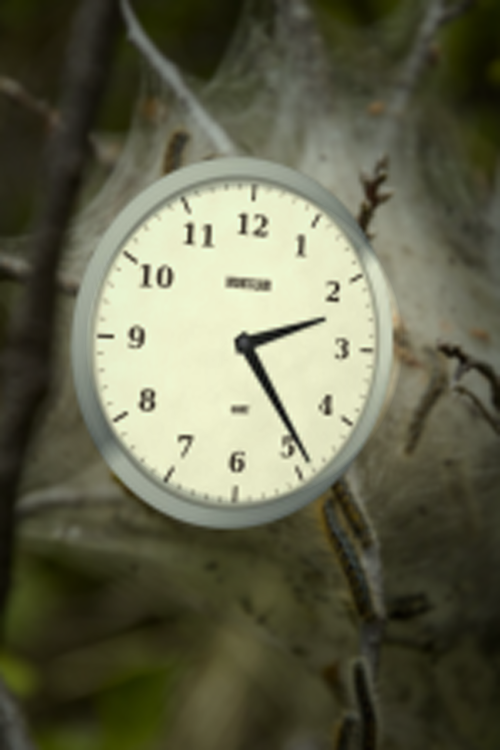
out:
2 h 24 min
